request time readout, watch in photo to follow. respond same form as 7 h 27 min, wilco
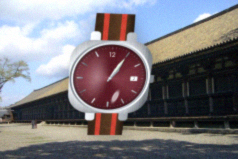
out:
1 h 05 min
